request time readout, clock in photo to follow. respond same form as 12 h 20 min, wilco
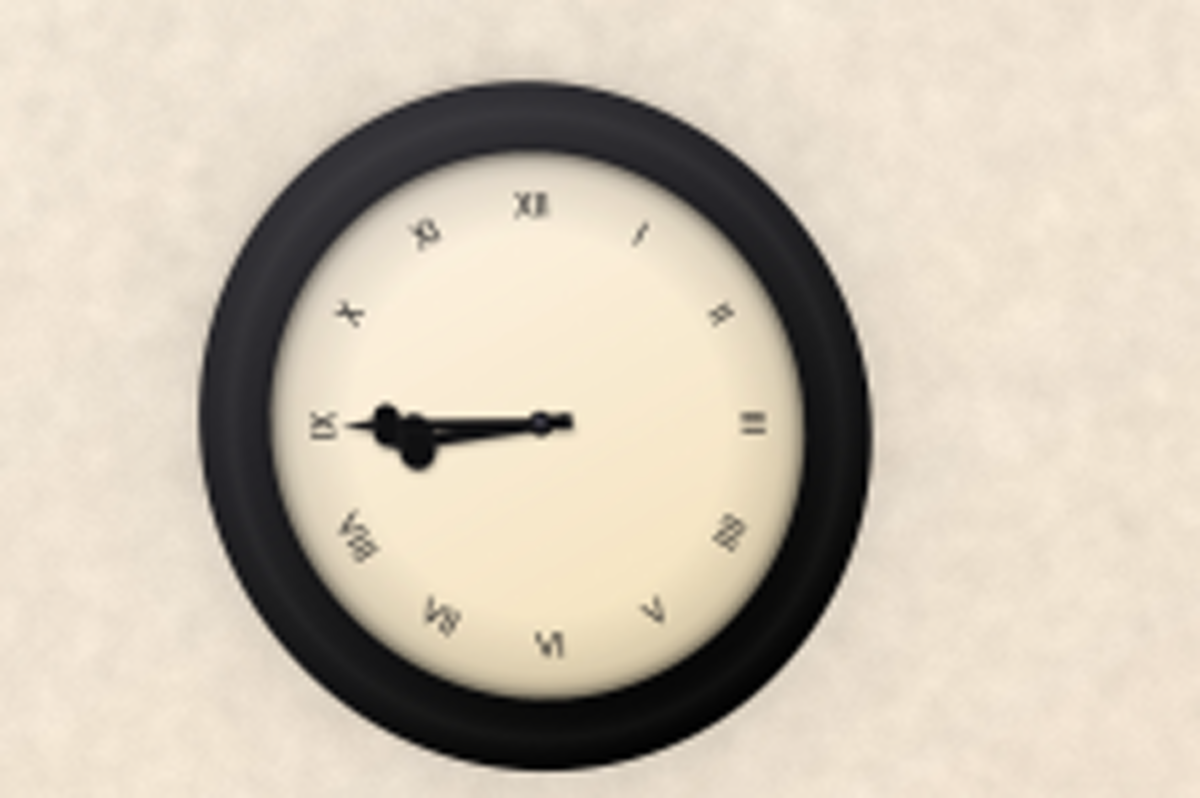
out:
8 h 45 min
